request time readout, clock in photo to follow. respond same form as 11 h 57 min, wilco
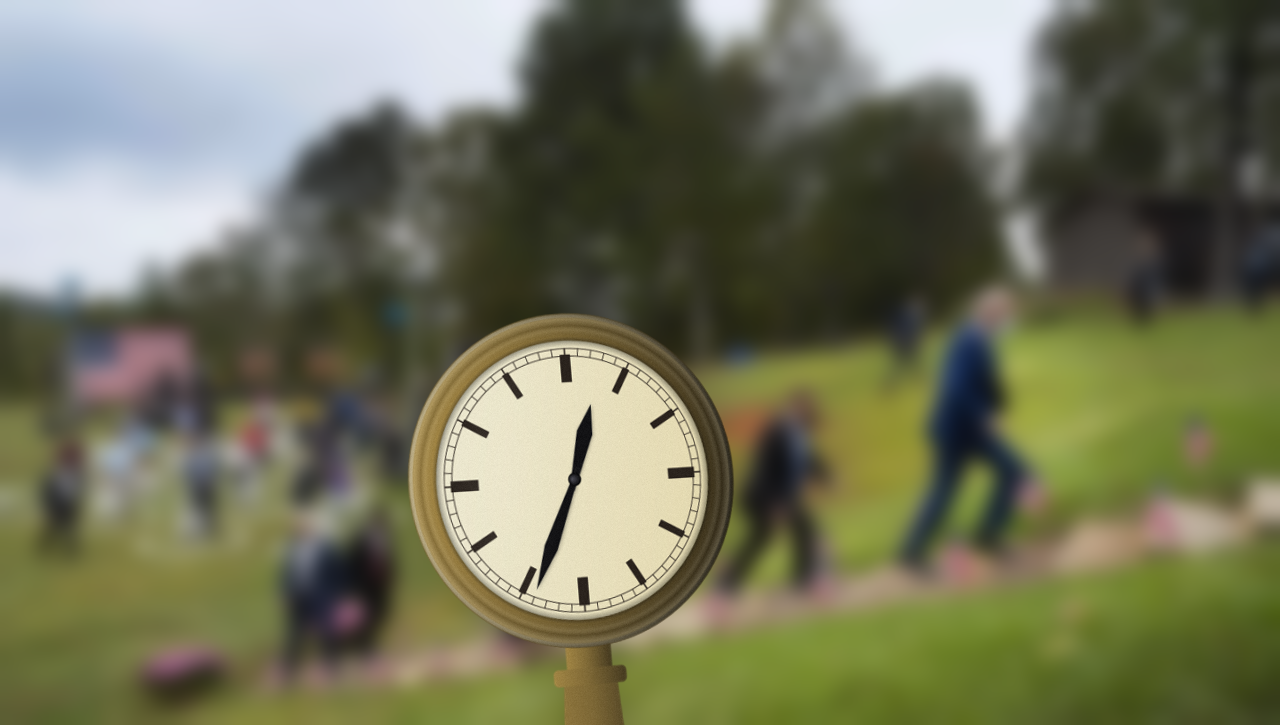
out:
12 h 34 min
